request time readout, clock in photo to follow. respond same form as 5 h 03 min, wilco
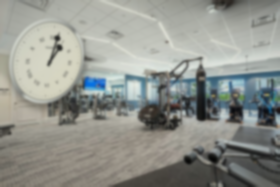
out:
1 h 02 min
